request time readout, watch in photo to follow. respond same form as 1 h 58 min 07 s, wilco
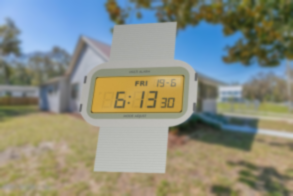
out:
6 h 13 min 30 s
